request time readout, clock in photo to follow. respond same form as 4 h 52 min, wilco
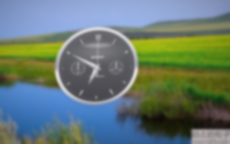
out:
6 h 50 min
